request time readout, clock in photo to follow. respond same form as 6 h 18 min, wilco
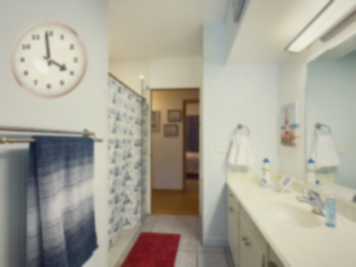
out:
3 h 59 min
